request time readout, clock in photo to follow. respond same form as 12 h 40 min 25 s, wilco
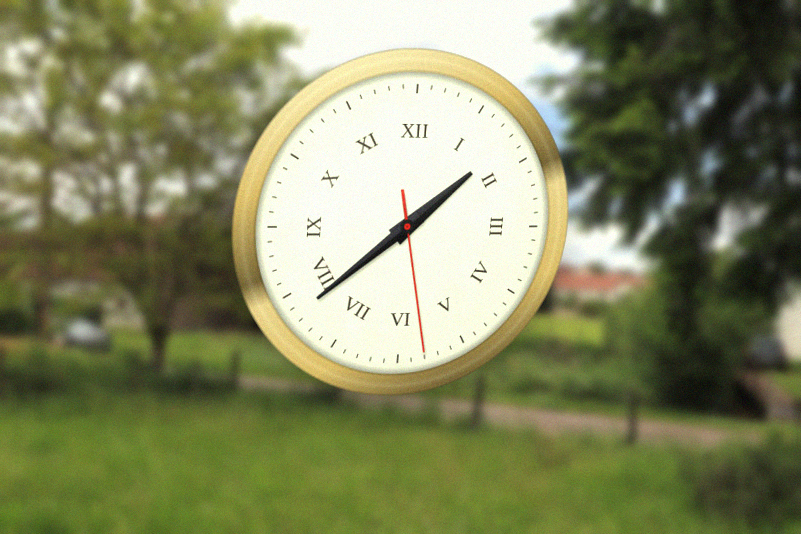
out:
1 h 38 min 28 s
